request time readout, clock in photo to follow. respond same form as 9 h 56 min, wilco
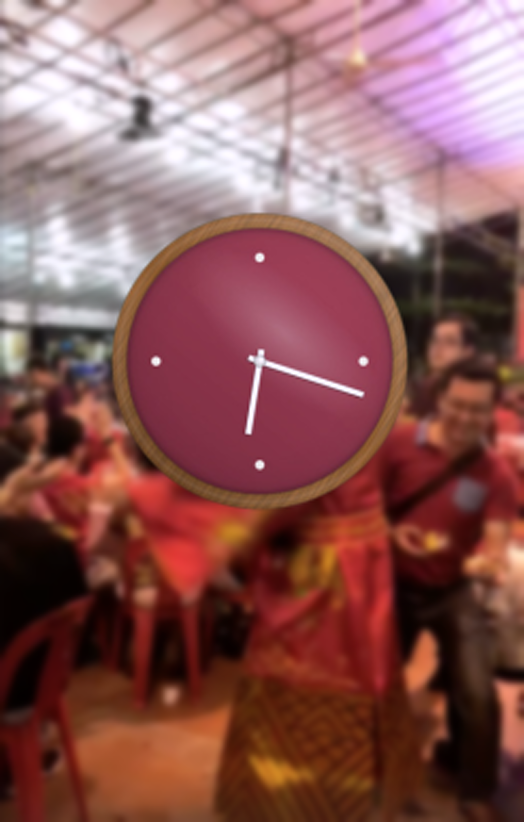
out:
6 h 18 min
